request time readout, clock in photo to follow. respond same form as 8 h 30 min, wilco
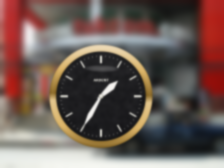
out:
1 h 35 min
